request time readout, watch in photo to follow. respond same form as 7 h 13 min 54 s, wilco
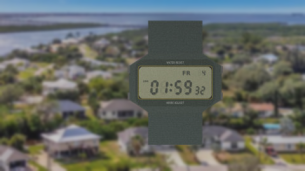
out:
1 h 59 min 32 s
